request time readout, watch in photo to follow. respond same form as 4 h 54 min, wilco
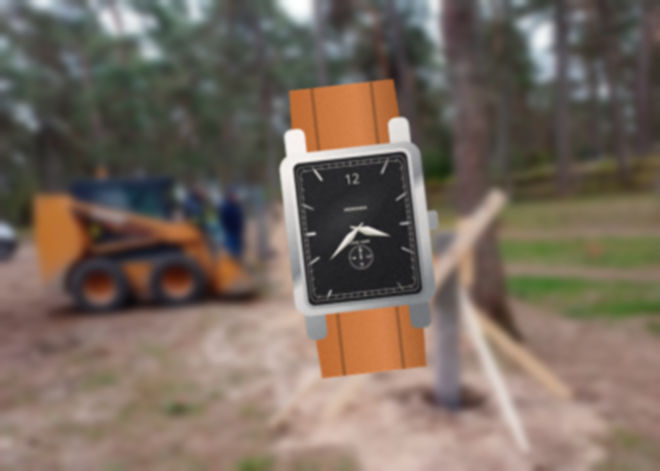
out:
3 h 38 min
